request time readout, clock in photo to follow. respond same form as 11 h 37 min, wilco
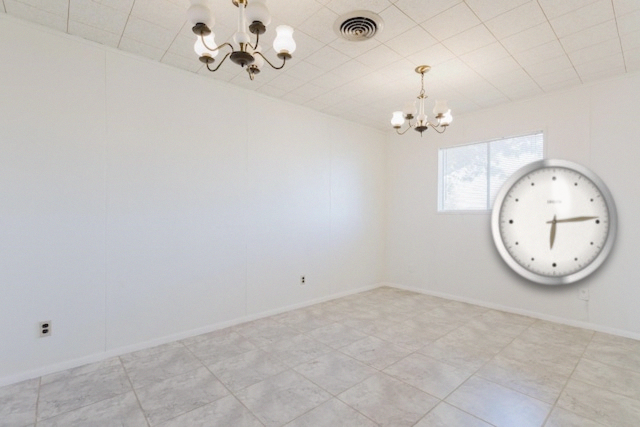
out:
6 h 14 min
